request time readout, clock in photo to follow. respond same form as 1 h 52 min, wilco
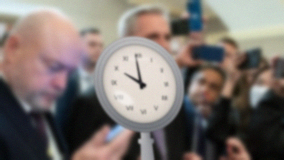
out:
9 h 59 min
